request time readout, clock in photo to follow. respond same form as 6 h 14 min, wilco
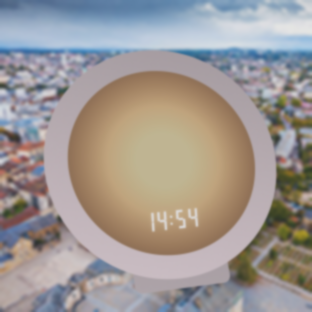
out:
14 h 54 min
